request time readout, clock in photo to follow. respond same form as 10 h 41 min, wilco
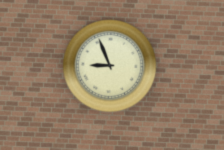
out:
8 h 56 min
